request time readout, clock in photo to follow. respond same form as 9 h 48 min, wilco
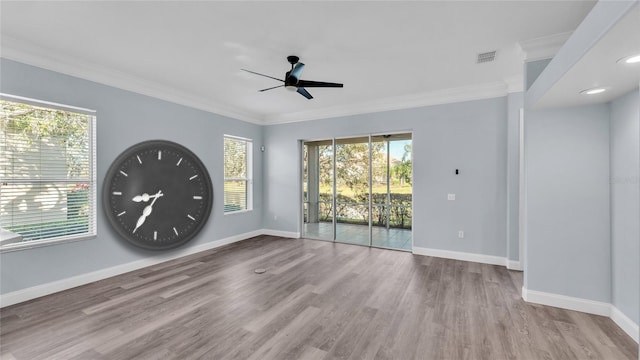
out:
8 h 35 min
